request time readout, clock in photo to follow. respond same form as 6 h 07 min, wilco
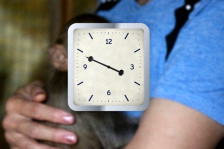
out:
3 h 49 min
